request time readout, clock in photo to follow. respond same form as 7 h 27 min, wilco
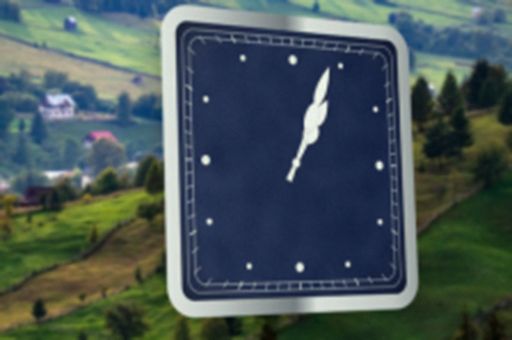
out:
1 h 04 min
